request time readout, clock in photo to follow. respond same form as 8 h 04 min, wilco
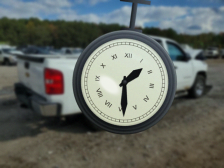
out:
1 h 29 min
